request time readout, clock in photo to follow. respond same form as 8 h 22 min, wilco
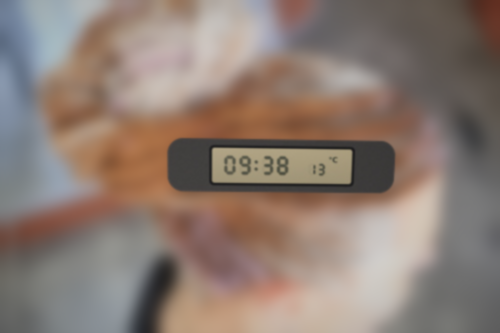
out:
9 h 38 min
